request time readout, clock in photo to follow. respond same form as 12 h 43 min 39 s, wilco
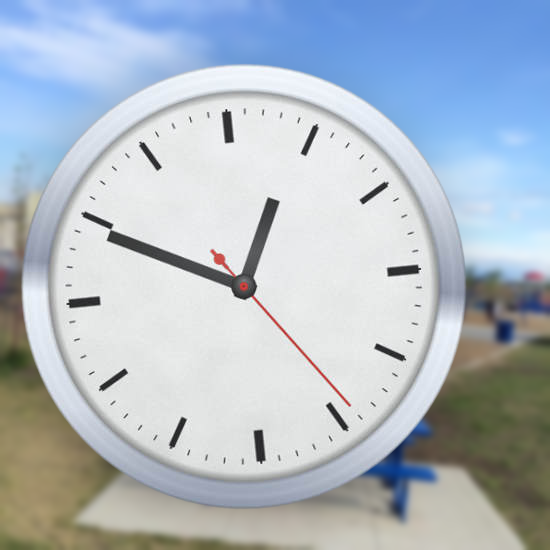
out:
12 h 49 min 24 s
